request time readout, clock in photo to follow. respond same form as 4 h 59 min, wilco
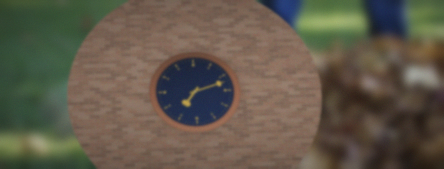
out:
7 h 12 min
